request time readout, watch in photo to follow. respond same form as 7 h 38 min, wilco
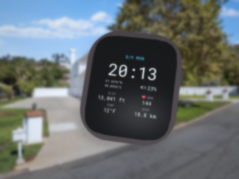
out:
20 h 13 min
